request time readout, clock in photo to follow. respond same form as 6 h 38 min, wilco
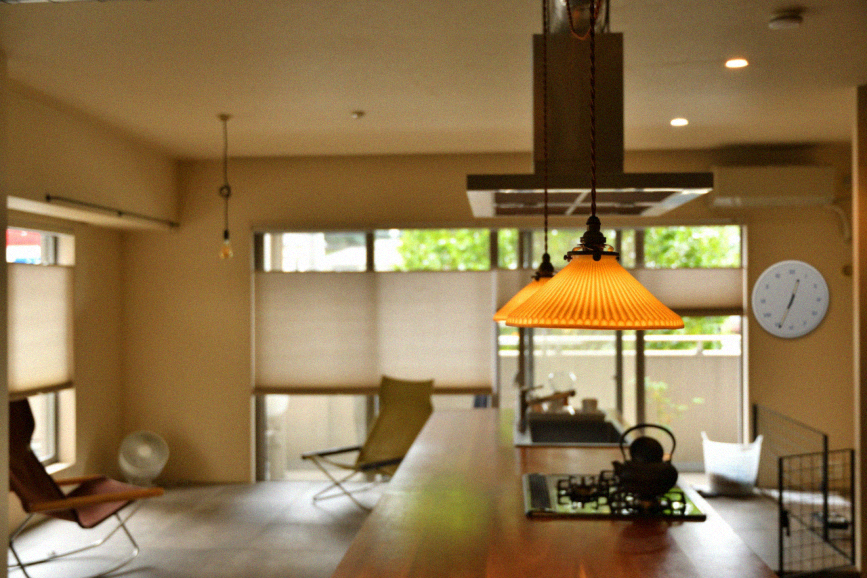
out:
12 h 34 min
